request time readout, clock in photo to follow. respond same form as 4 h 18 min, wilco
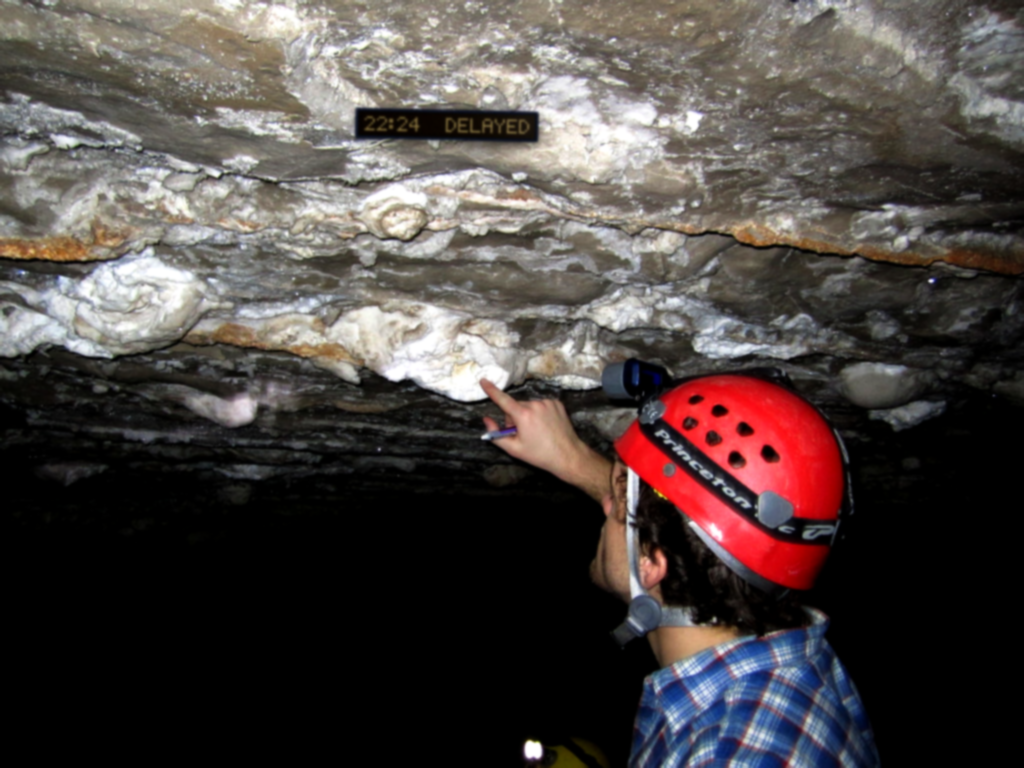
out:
22 h 24 min
